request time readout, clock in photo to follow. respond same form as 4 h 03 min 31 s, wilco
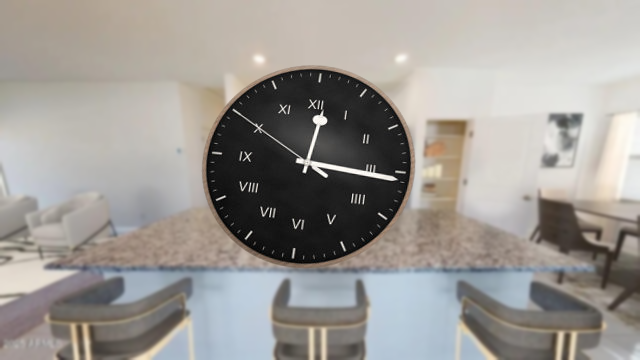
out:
12 h 15 min 50 s
